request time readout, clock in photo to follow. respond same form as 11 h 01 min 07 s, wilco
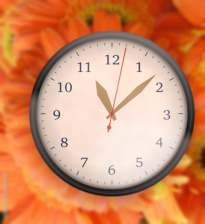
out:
11 h 08 min 02 s
